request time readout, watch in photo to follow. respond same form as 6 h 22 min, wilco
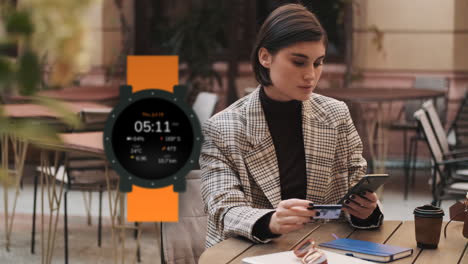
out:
5 h 11 min
